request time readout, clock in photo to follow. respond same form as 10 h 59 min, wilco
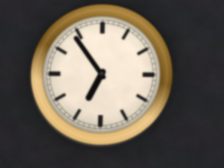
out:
6 h 54 min
